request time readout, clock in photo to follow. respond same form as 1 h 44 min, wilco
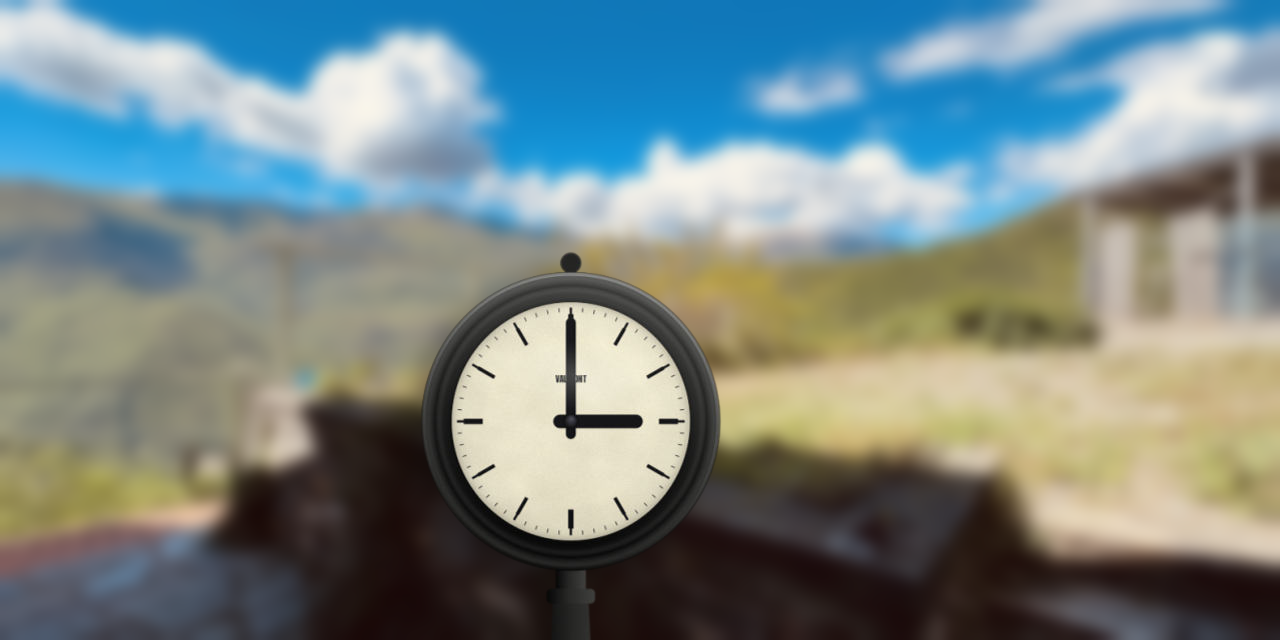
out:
3 h 00 min
